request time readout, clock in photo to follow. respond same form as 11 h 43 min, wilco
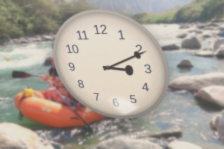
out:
3 h 11 min
